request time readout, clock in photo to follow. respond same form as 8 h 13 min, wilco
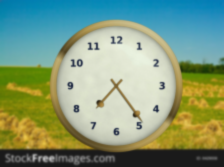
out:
7 h 24 min
